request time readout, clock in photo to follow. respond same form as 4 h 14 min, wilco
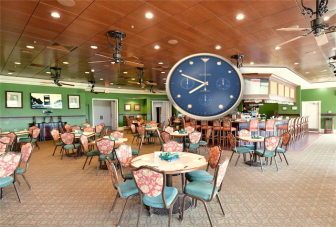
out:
7 h 49 min
